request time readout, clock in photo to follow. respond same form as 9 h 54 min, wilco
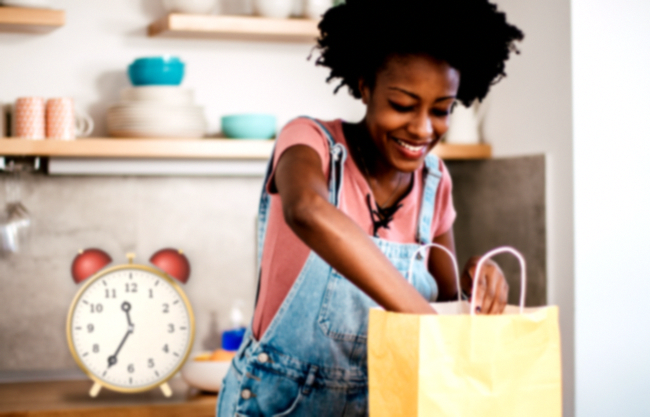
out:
11 h 35 min
